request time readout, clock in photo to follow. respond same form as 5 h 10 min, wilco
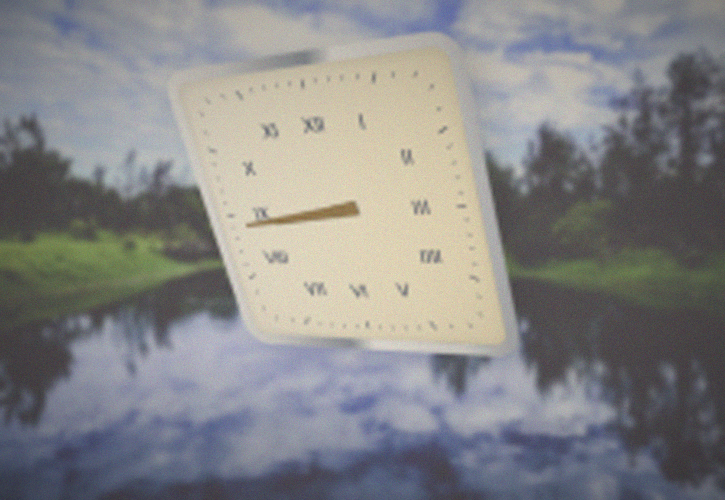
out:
8 h 44 min
